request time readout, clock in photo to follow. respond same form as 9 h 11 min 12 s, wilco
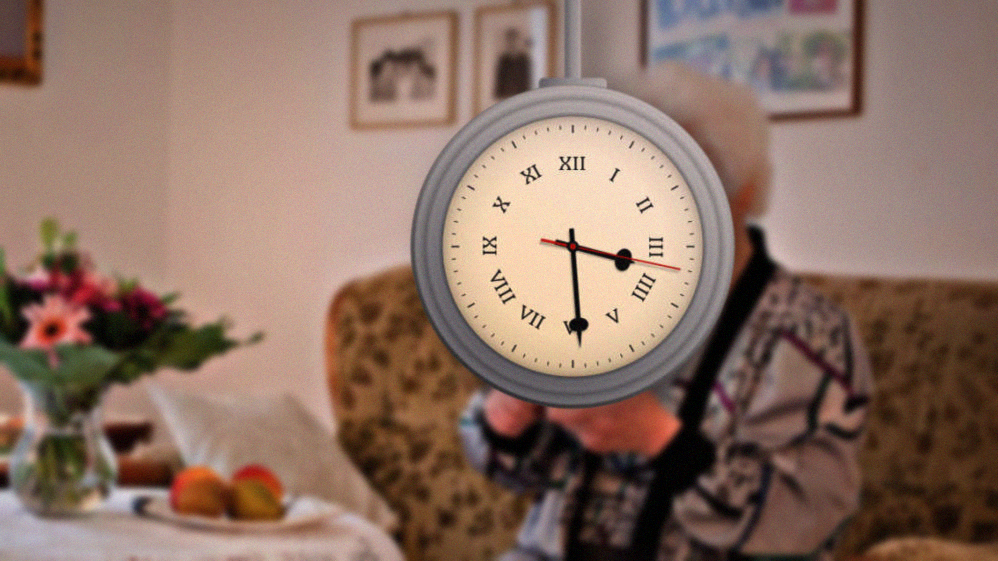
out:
3 h 29 min 17 s
